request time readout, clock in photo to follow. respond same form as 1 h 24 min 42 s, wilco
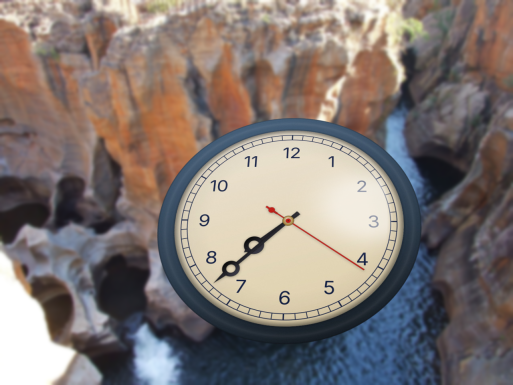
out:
7 h 37 min 21 s
